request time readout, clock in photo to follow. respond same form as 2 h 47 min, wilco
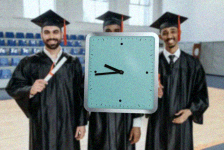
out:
9 h 44 min
